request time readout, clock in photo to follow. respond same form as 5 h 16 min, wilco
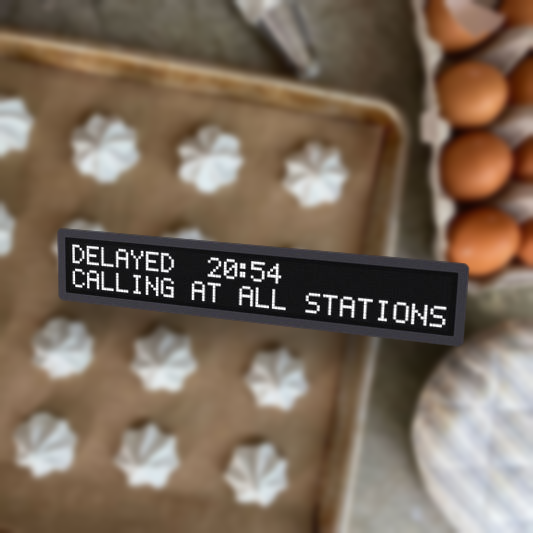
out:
20 h 54 min
